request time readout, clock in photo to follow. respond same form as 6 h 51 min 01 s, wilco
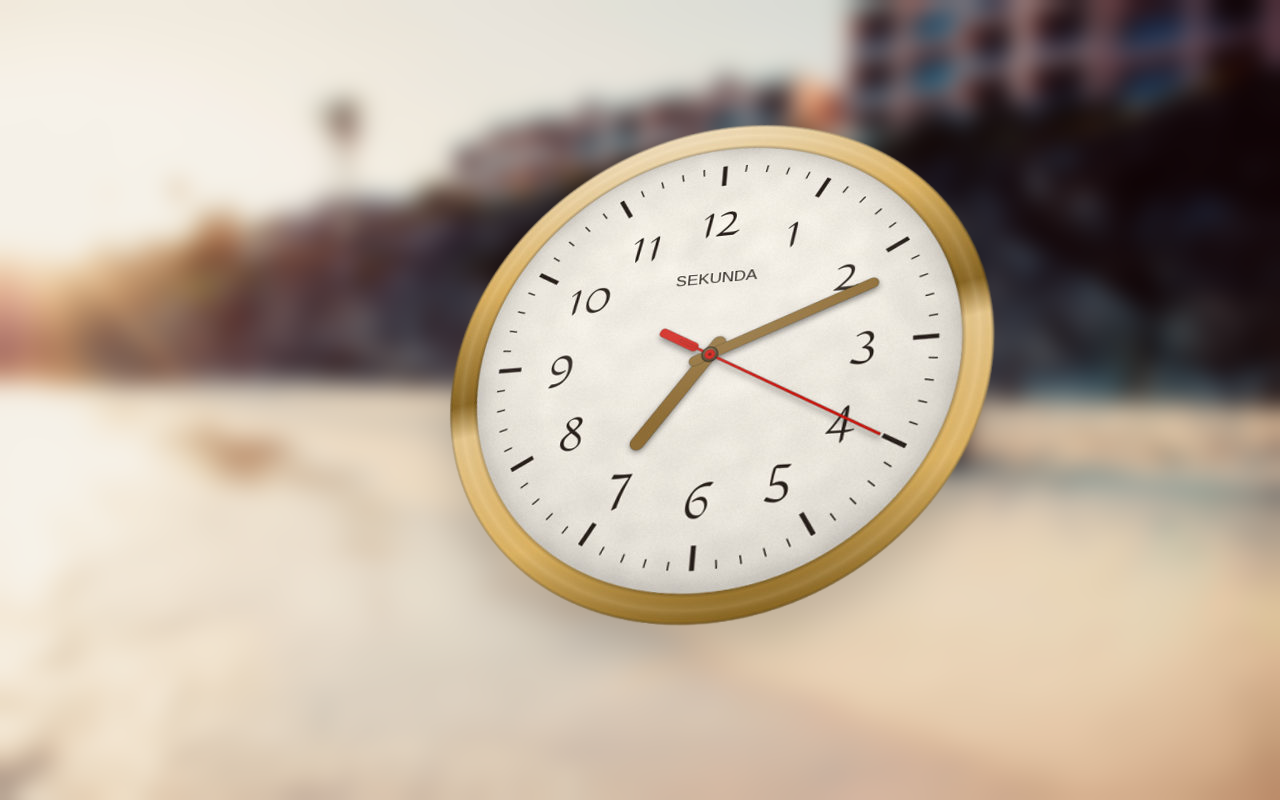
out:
7 h 11 min 20 s
